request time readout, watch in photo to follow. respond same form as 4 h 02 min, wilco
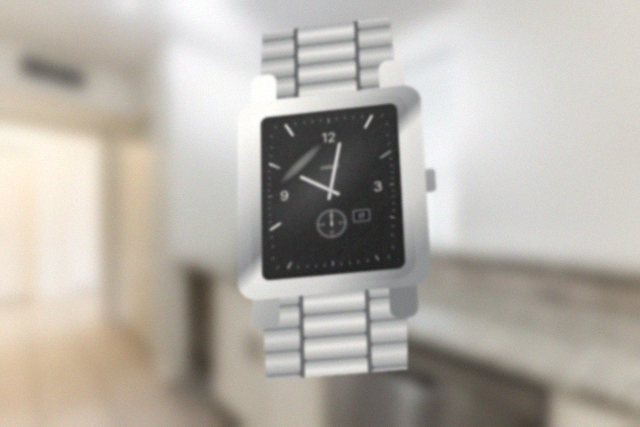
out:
10 h 02 min
